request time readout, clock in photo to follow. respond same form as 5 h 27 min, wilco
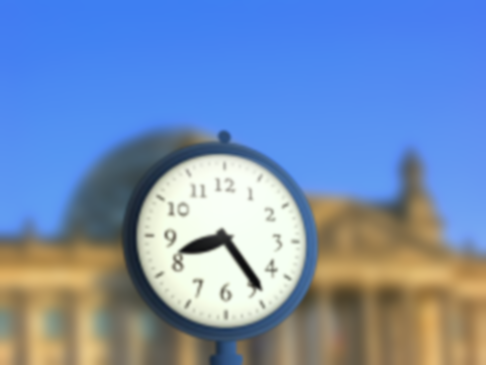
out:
8 h 24 min
